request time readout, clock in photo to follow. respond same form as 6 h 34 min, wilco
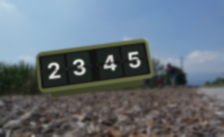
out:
23 h 45 min
